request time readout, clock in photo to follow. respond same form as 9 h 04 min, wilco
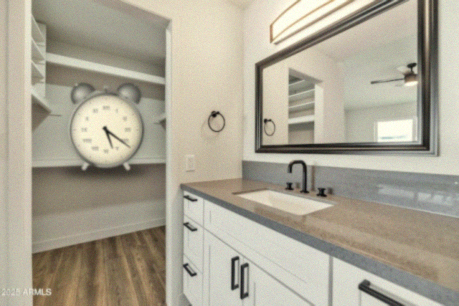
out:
5 h 21 min
